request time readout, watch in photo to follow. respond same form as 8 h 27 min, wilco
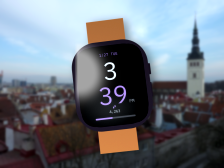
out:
3 h 39 min
